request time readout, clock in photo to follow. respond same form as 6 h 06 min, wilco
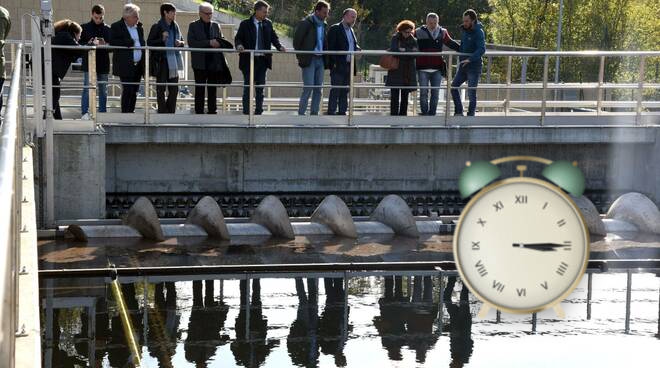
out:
3 h 15 min
